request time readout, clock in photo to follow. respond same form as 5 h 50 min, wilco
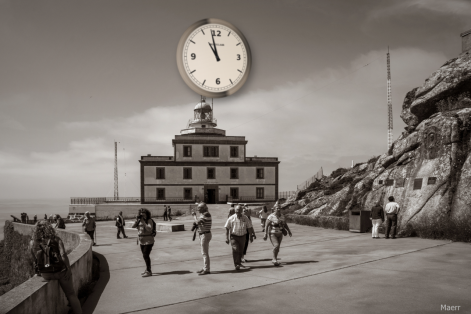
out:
10 h 58 min
